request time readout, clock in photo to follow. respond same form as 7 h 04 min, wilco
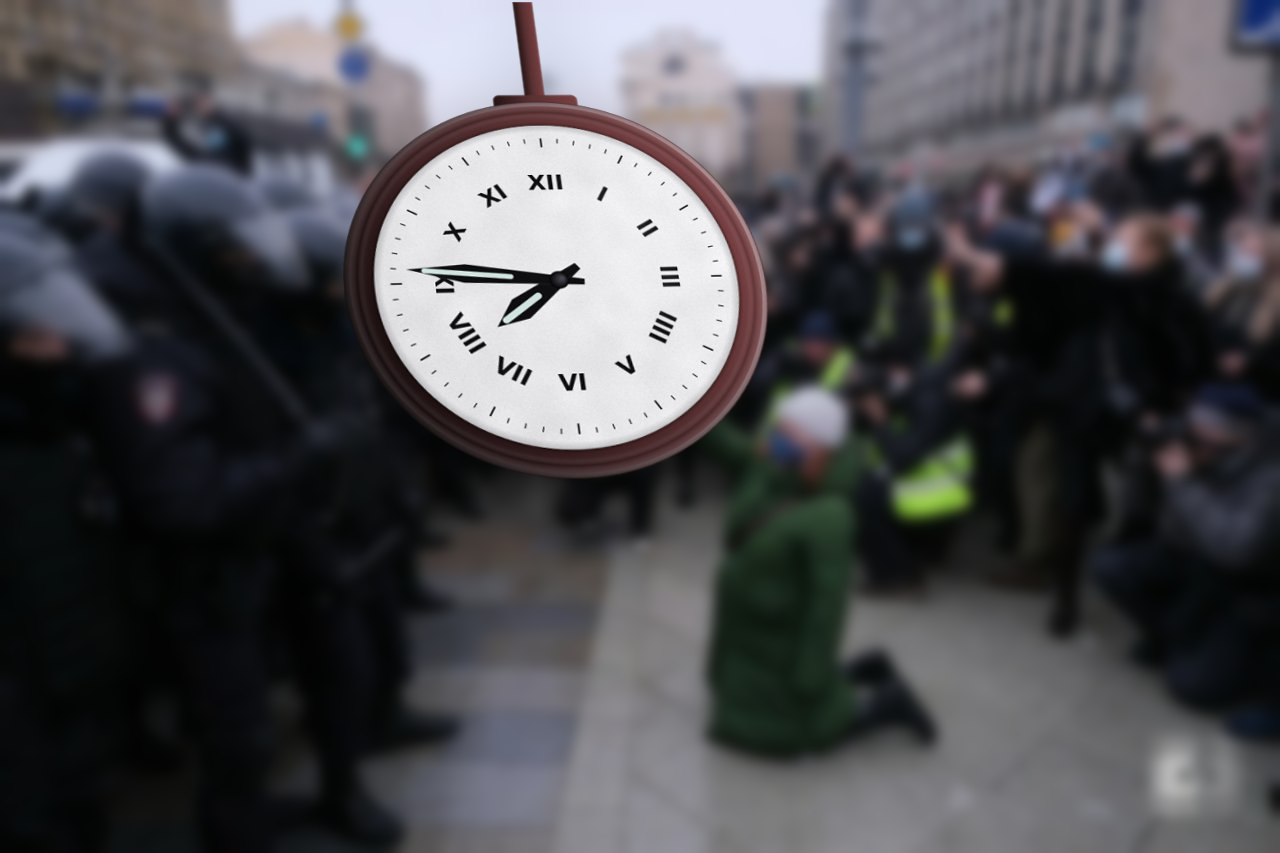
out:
7 h 46 min
